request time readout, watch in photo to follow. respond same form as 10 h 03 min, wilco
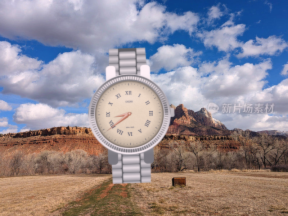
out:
8 h 39 min
